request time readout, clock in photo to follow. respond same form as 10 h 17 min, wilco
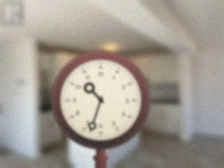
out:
10 h 33 min
